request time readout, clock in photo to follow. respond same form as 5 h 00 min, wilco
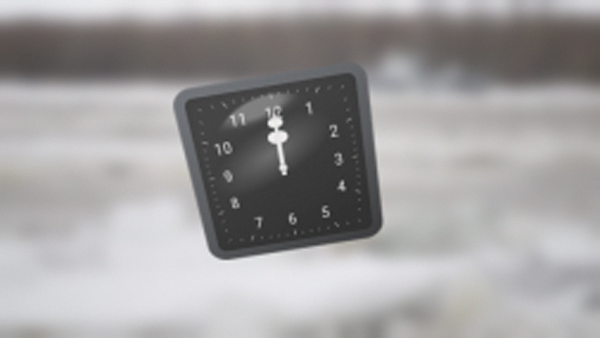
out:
12 h 00 min
